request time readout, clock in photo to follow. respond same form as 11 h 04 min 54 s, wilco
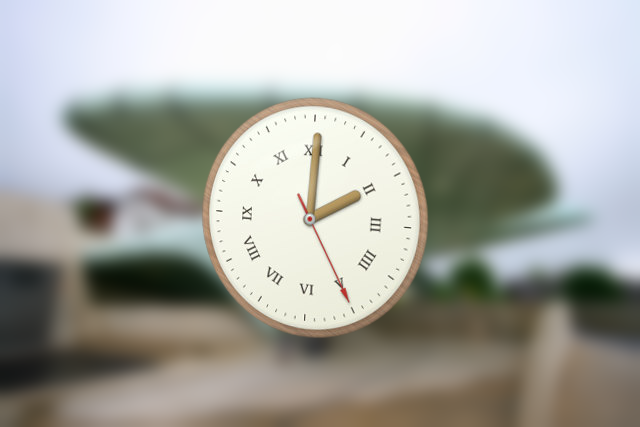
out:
2 h 00 min 25 s
